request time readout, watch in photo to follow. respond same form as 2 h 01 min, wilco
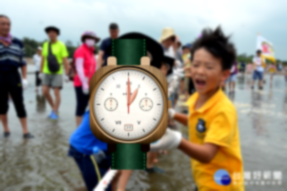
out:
1 h 00 min
